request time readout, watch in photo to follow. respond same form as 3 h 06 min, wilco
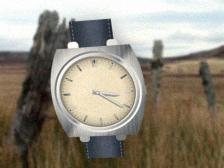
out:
3 h 21 min
